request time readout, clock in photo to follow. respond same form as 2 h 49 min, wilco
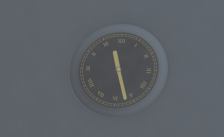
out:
11 h 27 min
